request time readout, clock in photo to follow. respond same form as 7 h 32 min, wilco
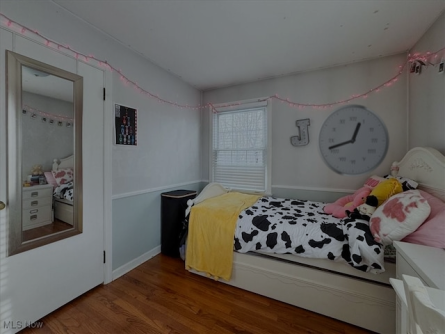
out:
12 h 42 min
